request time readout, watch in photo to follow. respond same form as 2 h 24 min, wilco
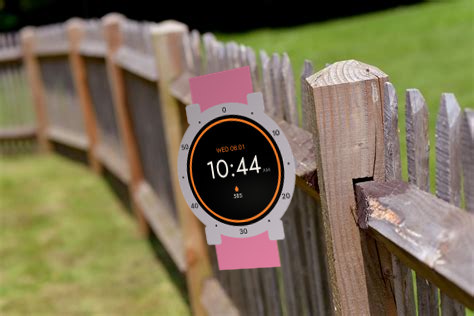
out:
10 h 44 min
